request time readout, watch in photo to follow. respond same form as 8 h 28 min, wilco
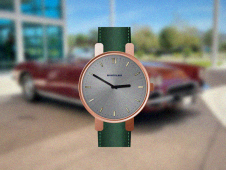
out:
2 h 50 min
